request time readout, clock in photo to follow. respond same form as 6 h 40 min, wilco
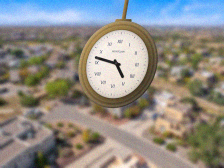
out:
4 h 47 min
